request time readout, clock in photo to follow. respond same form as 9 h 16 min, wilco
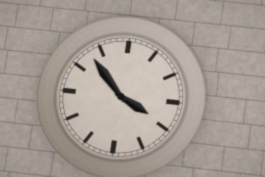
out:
3 h 53 min
